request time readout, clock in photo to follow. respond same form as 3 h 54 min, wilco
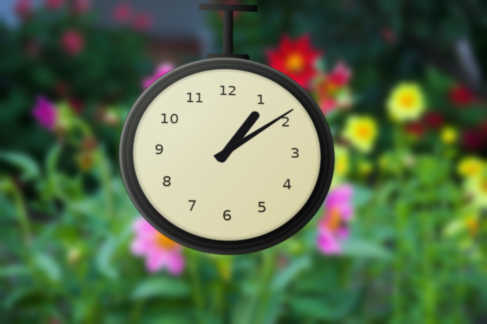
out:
1 h 09 min
